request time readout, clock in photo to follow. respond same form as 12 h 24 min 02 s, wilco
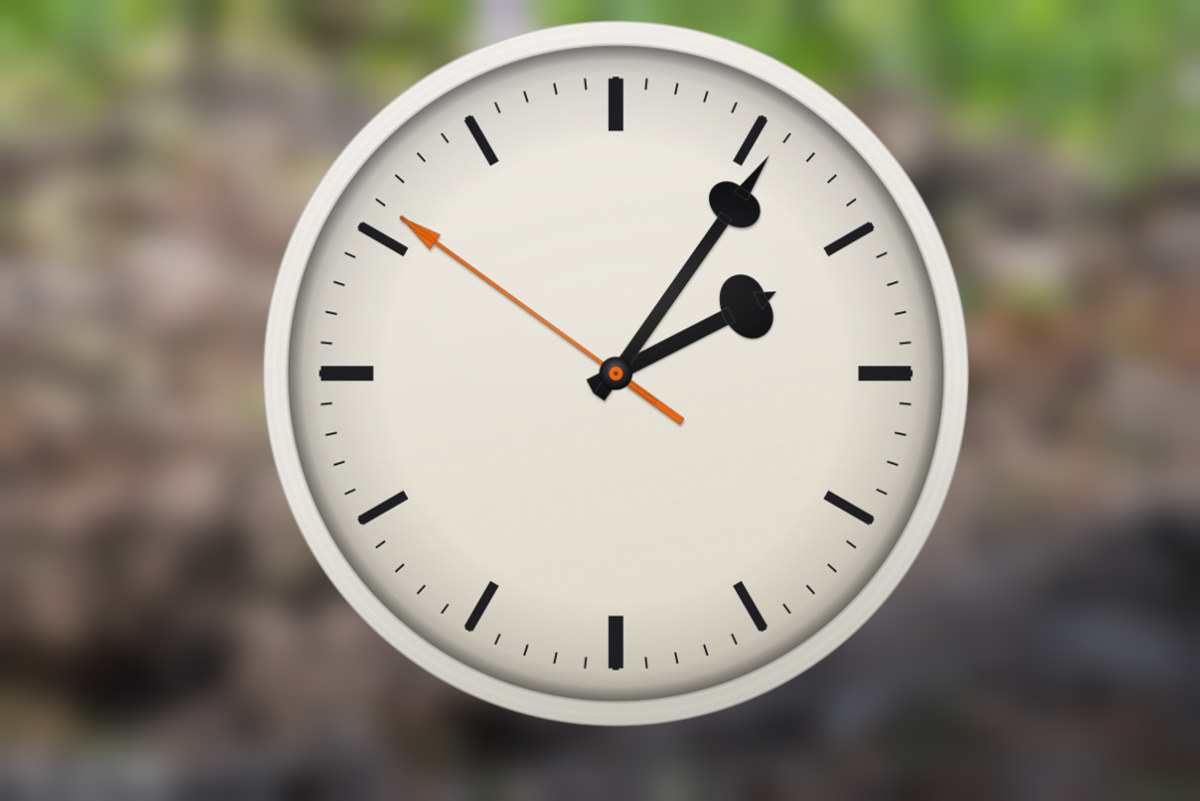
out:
2 h 05 min 51 s
